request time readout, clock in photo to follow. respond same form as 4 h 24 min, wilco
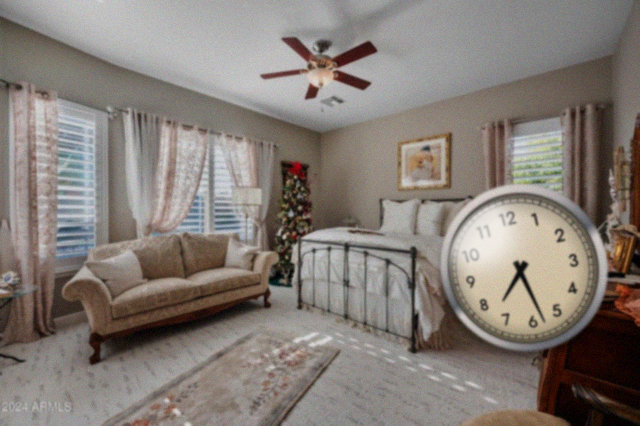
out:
7 h 28 min
